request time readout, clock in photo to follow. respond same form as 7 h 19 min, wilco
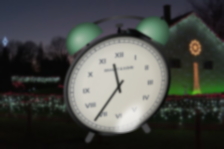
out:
11 h 36 min
